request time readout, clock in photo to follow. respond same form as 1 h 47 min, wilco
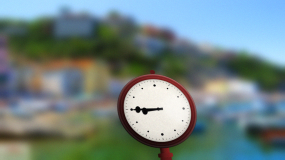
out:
8 h 45 min
